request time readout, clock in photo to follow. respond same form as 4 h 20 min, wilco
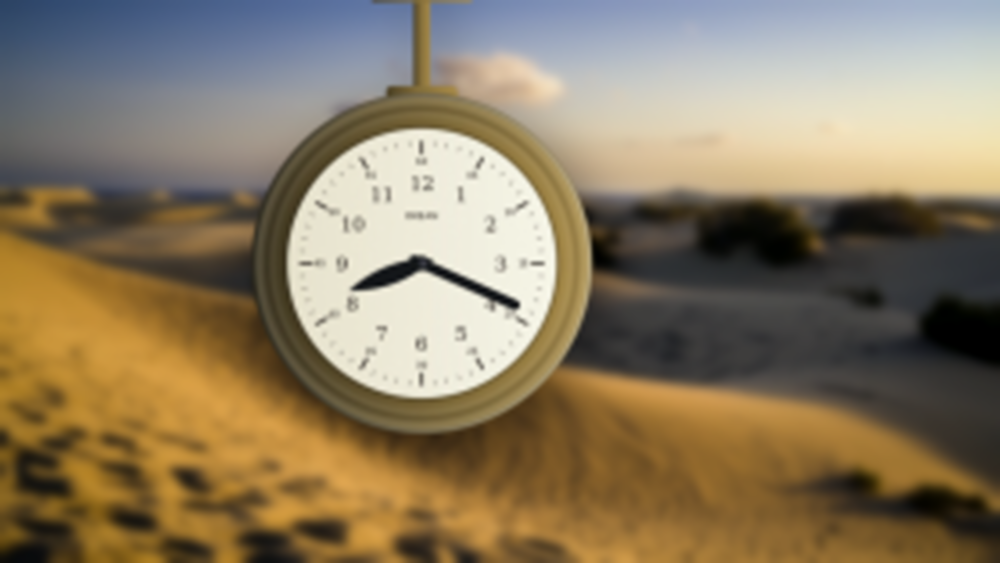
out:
8 h 19 min
